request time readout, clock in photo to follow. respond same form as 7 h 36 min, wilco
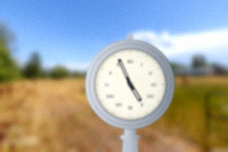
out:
4 h 56 min
